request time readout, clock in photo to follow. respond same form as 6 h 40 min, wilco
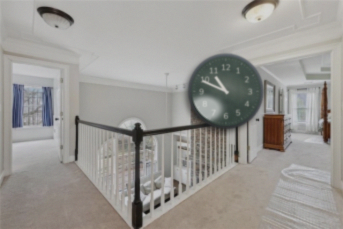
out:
10 h 49 min
